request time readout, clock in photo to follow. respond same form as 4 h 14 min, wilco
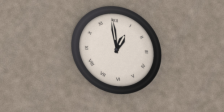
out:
12 h 59 min
